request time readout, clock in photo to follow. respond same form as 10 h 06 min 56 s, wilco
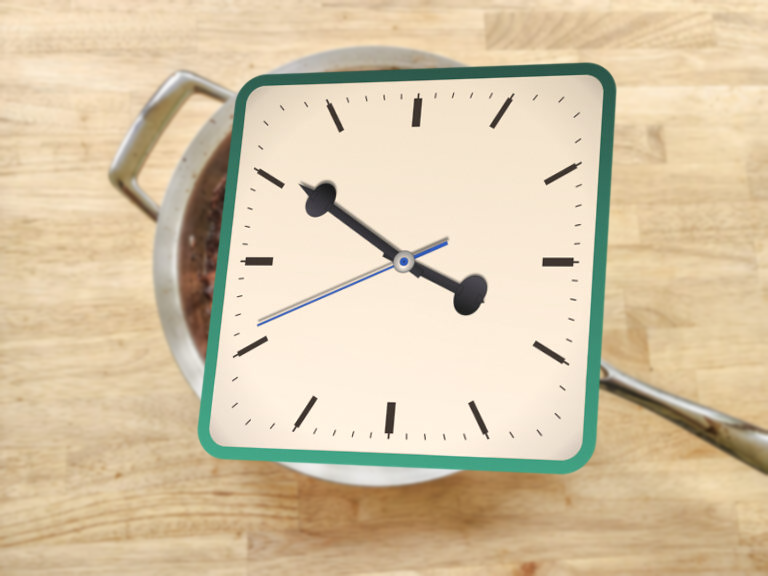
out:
3 h 50 min 41 s
